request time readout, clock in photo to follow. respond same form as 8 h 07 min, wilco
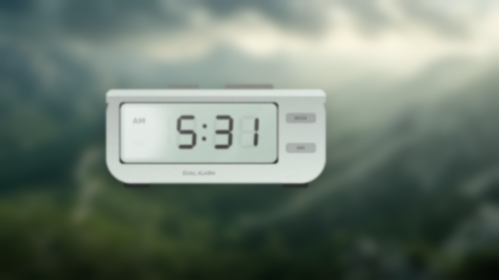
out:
5 h 31 min
